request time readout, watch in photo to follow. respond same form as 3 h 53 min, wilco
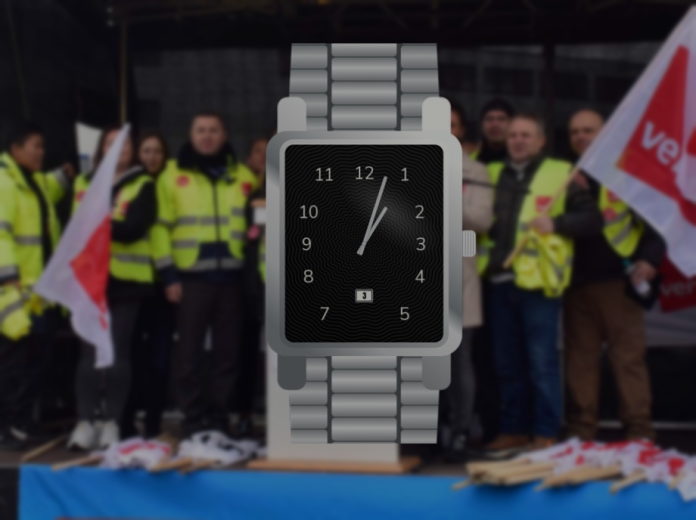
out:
1 h 03 min
